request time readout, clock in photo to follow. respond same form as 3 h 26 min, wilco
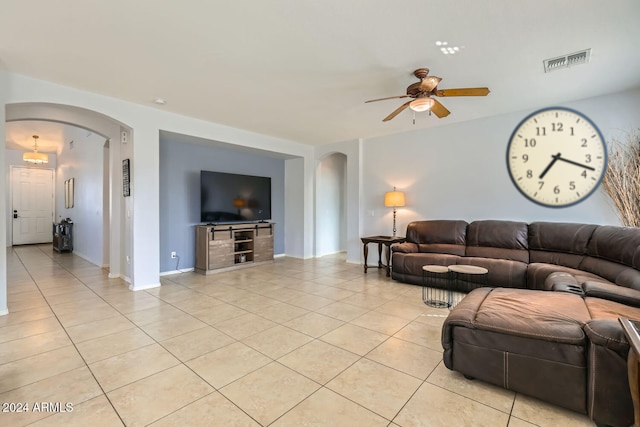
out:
7 h 18 min
